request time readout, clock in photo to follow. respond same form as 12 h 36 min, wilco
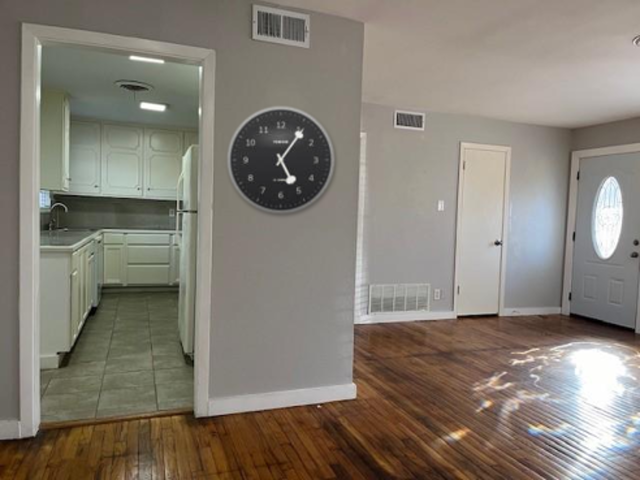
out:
5 h 06 min
